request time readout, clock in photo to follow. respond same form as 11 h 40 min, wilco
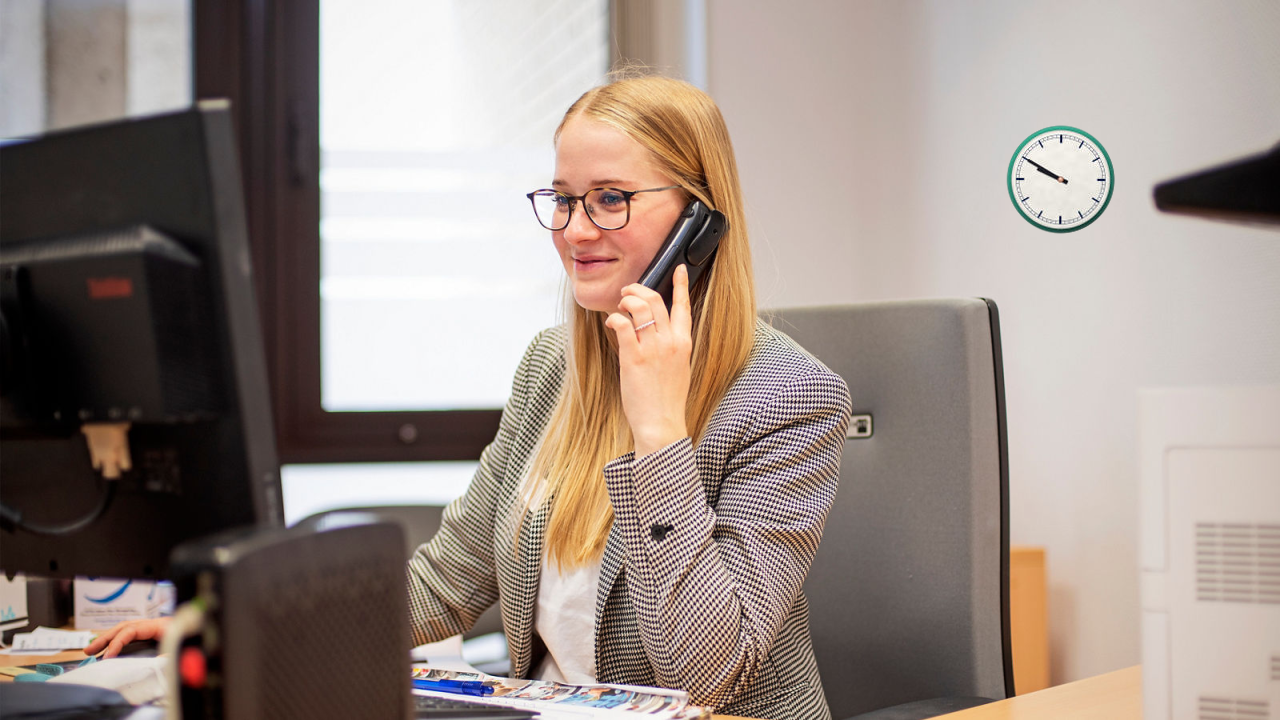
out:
9 h 50 min
